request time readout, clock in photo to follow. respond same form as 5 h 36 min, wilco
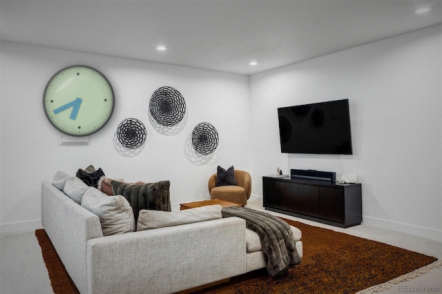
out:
6 h 41 min
